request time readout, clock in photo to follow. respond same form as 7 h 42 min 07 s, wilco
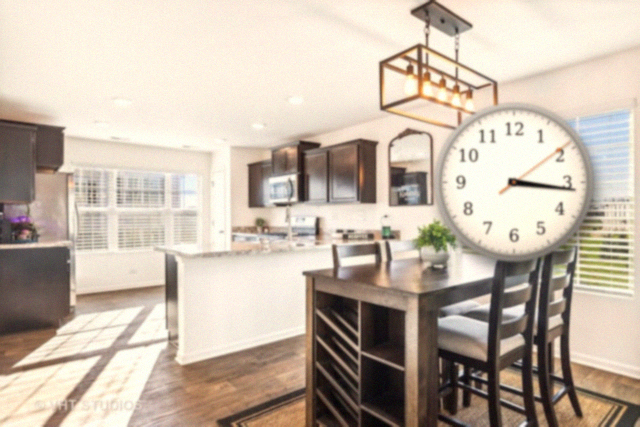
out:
3 h 16 min 09 s
